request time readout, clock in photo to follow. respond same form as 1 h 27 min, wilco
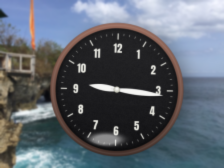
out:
9 h 16 min
